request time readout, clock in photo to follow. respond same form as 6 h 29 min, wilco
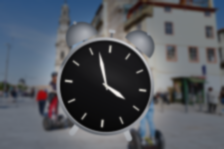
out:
3 h 57 min
